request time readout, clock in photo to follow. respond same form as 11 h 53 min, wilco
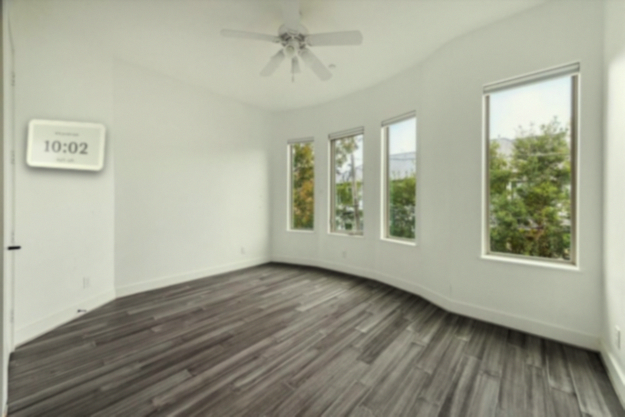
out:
10 h 02 min
